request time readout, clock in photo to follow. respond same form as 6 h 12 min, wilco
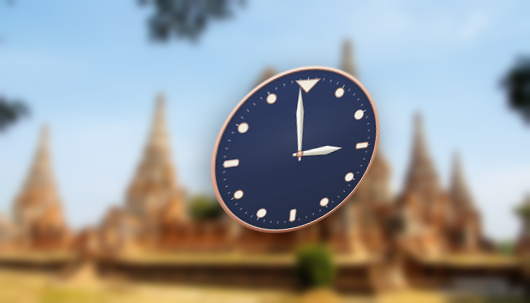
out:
2 h 59 min
